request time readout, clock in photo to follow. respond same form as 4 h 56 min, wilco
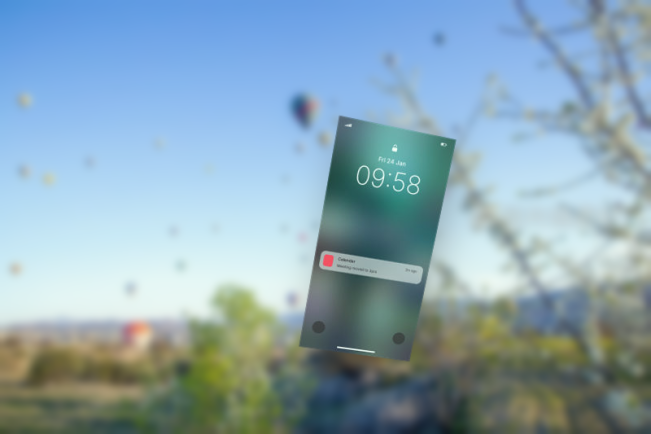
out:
9 h 58 min
